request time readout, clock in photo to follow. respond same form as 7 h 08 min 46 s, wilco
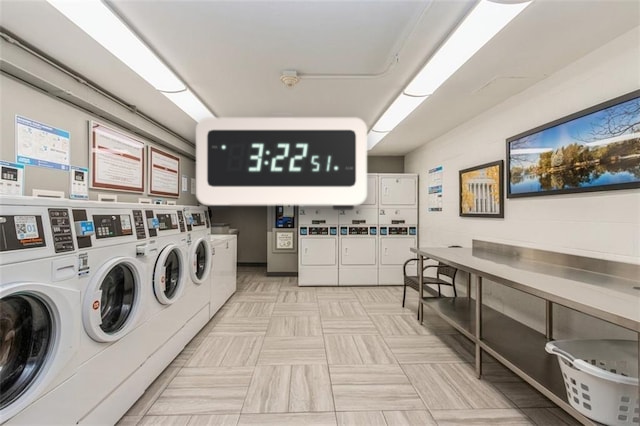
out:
3 h 22 min 51 s
